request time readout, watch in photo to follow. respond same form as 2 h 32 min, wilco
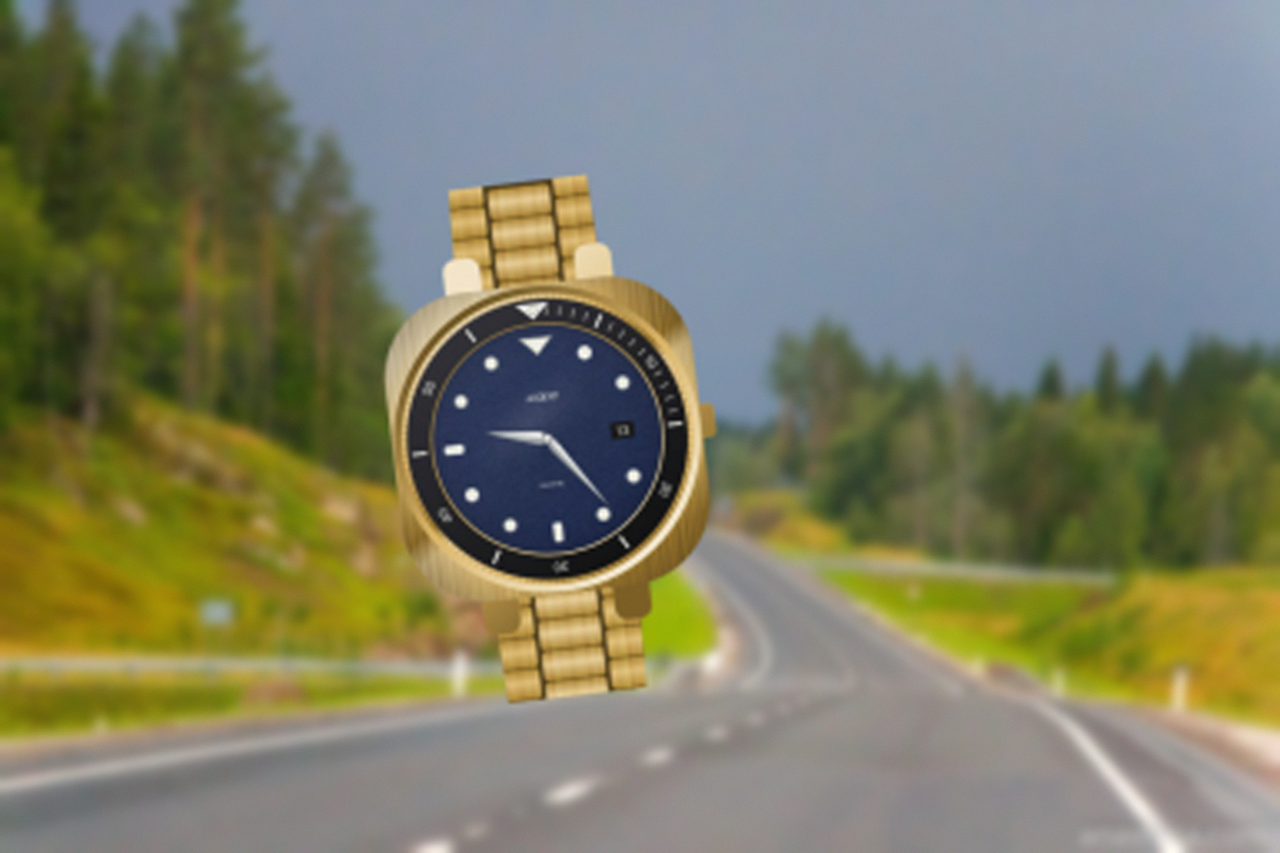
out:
9 h 24 min
